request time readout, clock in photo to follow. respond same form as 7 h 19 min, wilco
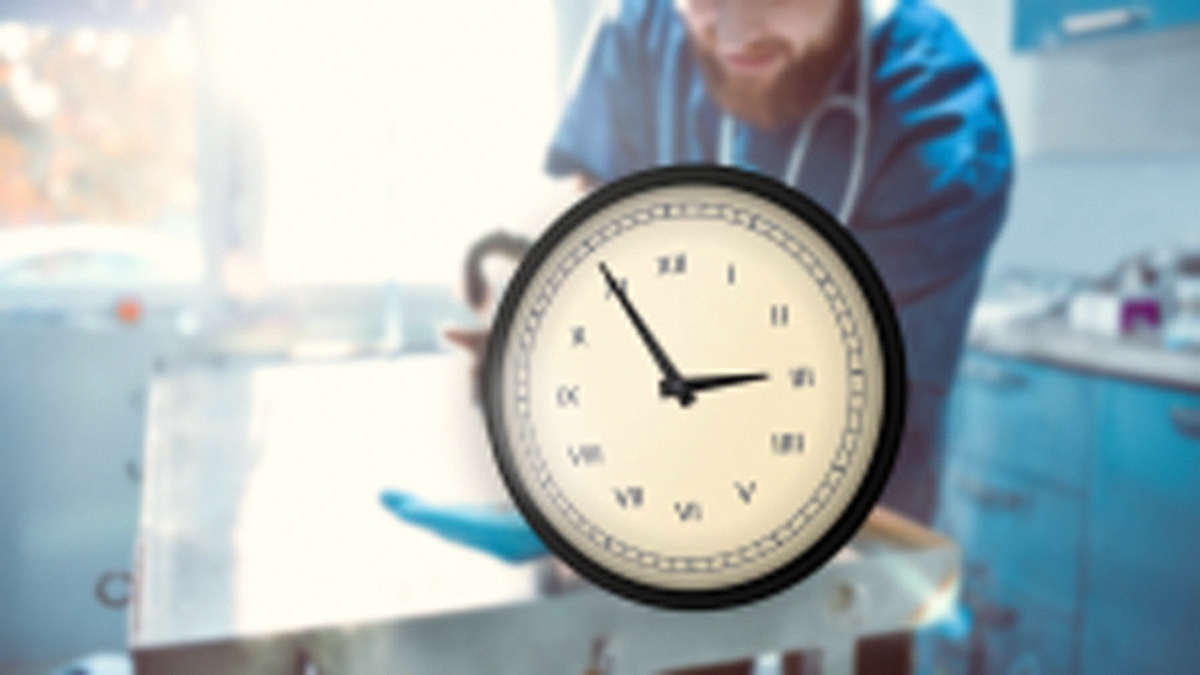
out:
2 h 55 min
